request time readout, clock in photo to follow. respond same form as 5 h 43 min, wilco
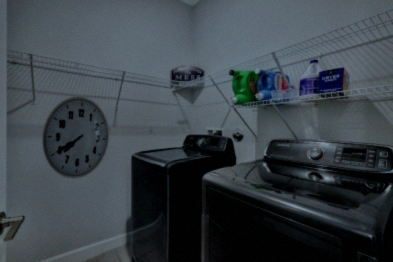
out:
7 h 40 min
